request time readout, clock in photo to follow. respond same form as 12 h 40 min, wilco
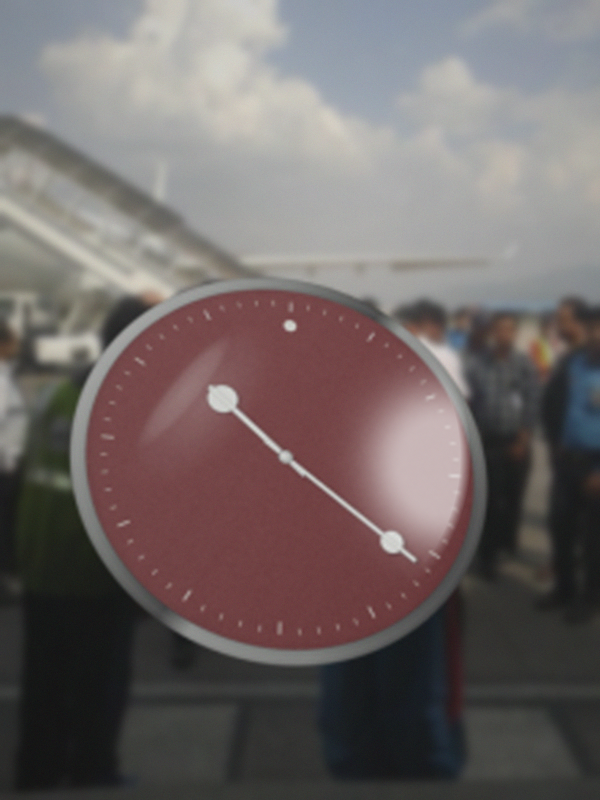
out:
10 h 21 min
